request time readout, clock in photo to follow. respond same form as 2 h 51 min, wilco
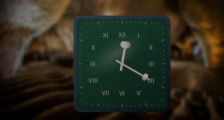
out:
12 h 20 min
